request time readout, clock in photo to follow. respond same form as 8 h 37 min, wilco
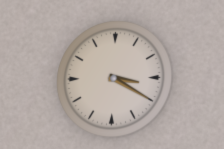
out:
3 h 20 min
